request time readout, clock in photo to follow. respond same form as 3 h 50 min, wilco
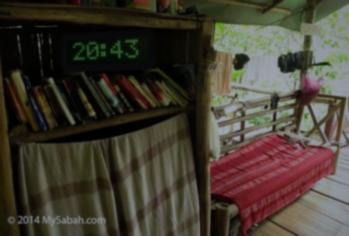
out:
20 h 43 min
